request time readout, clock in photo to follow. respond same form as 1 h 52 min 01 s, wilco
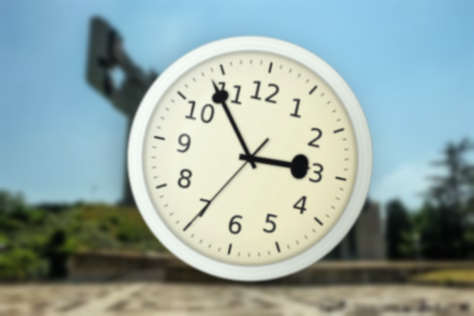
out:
2 h 53 min 35 s
